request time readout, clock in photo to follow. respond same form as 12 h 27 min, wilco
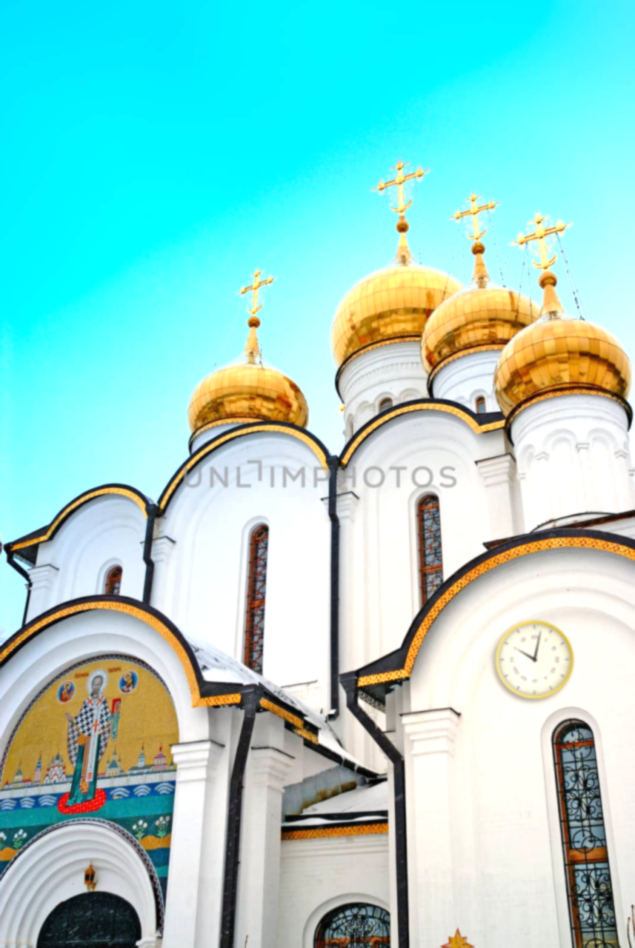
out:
10 h 02 min
